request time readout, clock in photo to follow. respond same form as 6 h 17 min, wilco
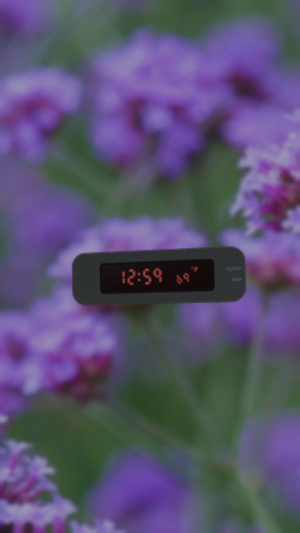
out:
12 h 59 min
